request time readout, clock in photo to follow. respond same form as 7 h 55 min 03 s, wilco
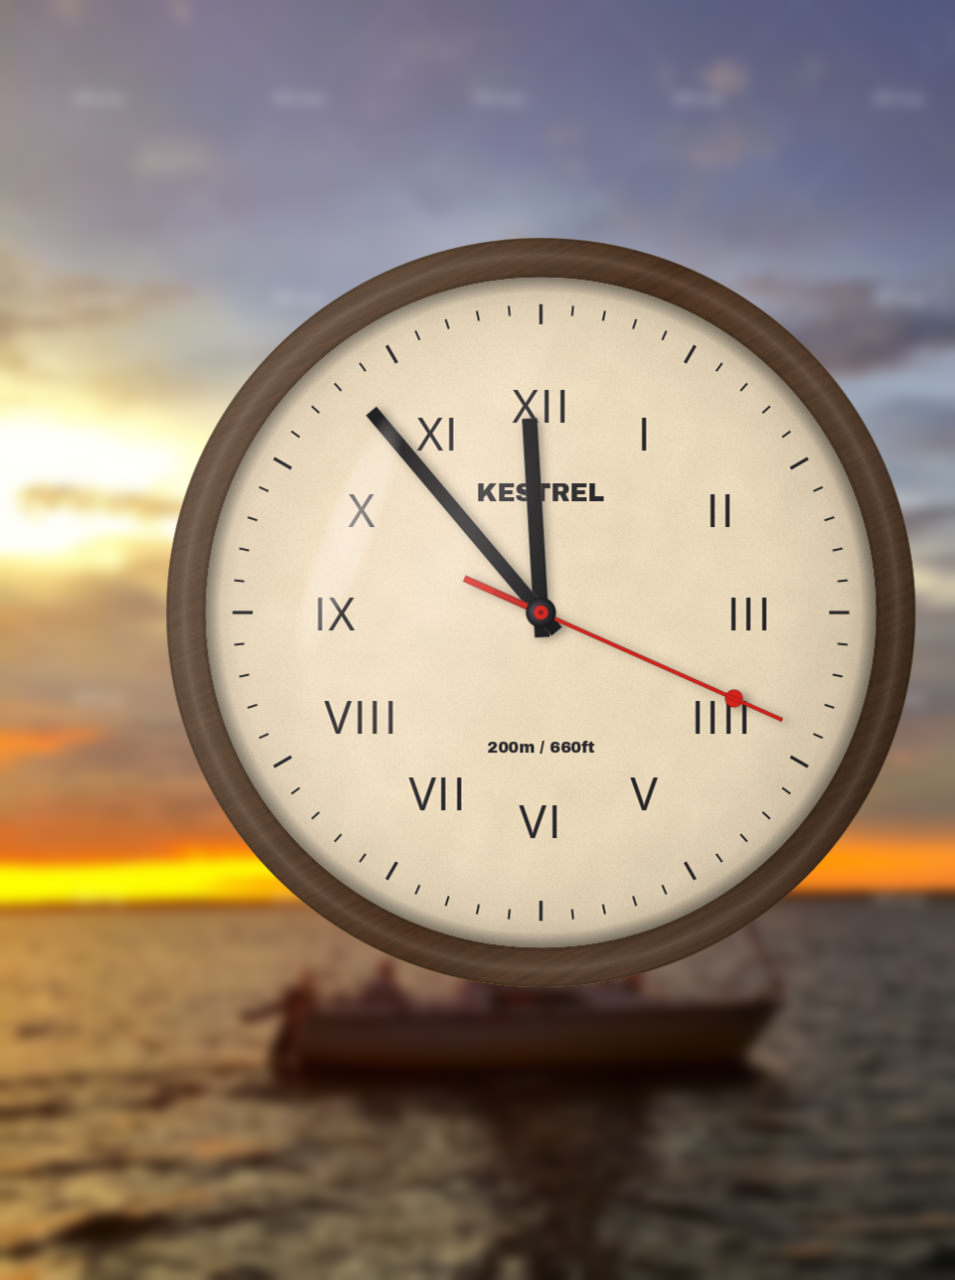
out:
11 h 53 min 19 s
